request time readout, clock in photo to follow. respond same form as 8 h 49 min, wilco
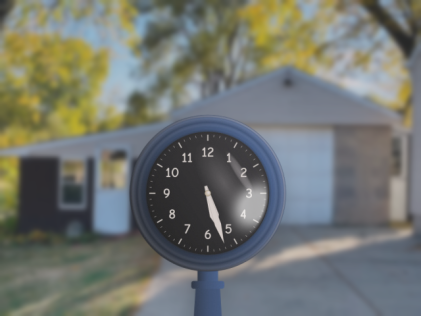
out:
5 h 27 min
